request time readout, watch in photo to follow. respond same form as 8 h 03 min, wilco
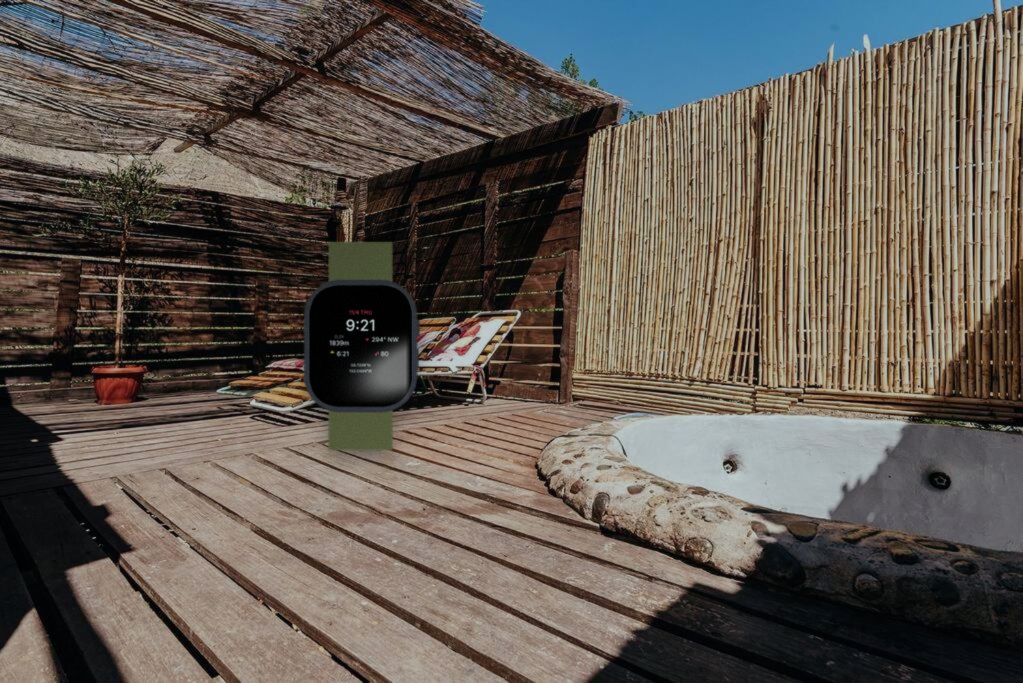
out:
9 h 21 min
